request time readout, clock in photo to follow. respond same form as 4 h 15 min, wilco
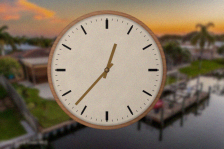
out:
12 h 37 min
